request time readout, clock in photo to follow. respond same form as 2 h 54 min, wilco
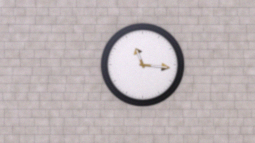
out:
11 h 16 min
